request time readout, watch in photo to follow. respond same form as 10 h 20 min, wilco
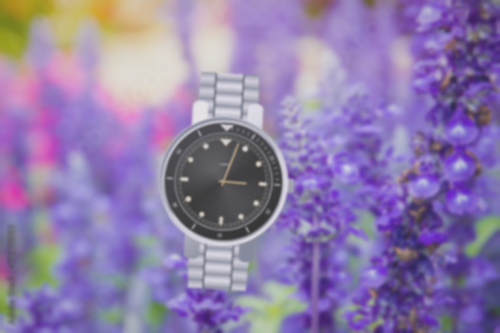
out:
3 h 03 min
